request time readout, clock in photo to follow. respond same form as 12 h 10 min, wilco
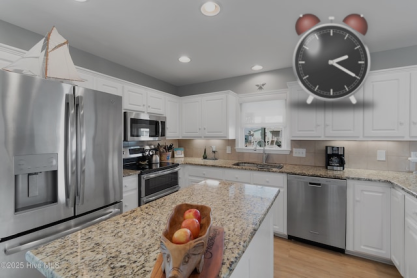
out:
2 h 20 min
